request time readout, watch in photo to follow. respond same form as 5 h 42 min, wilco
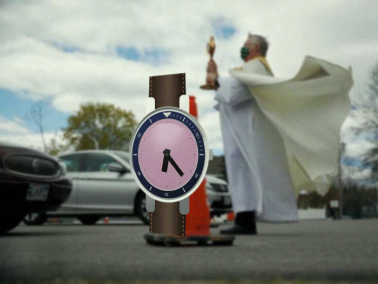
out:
6 h 23 min
